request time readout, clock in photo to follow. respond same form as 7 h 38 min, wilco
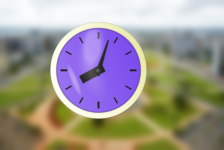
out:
8 h 03 min
